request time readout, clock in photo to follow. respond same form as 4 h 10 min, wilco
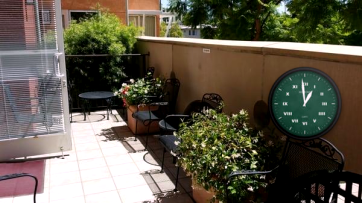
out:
12 h 59 min
